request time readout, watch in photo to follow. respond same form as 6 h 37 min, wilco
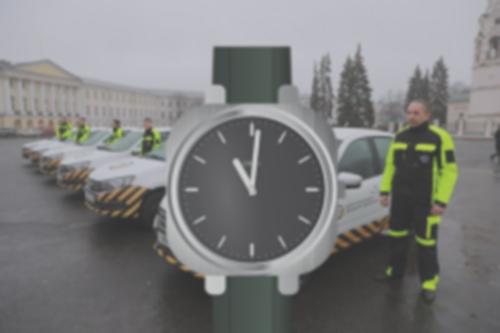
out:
11 h 01 min
